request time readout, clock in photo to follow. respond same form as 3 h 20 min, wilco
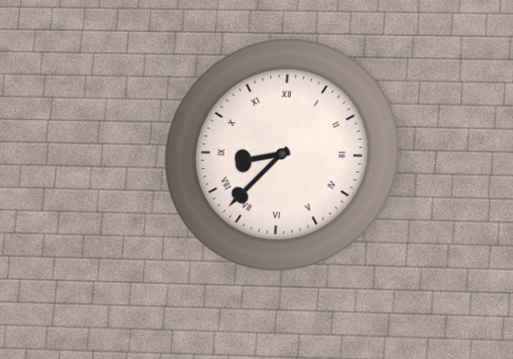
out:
8 h 37 min
